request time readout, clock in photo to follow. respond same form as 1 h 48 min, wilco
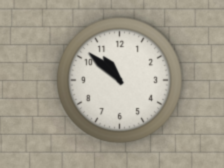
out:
10 h 52 min
